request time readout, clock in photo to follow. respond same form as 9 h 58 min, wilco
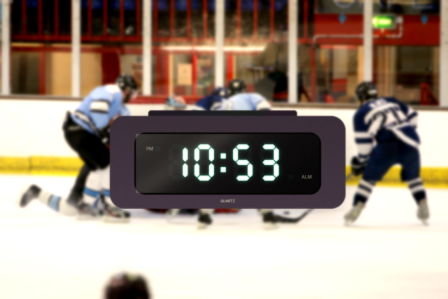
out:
10 h 53 min
